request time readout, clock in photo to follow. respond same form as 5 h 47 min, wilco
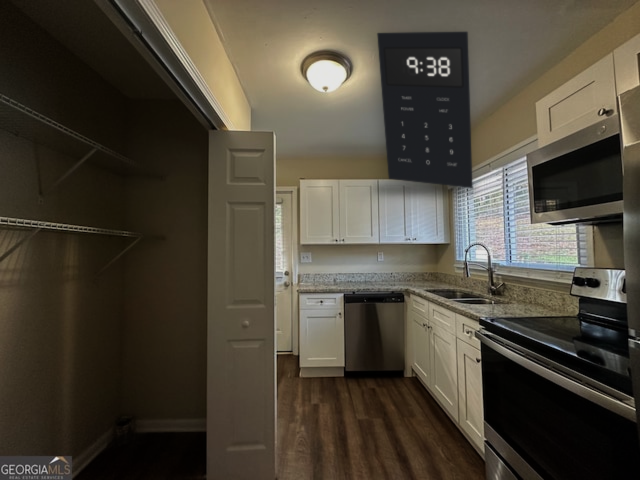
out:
9 h 38 min
